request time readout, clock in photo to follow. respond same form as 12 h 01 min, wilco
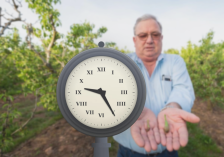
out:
9 h 25 min
